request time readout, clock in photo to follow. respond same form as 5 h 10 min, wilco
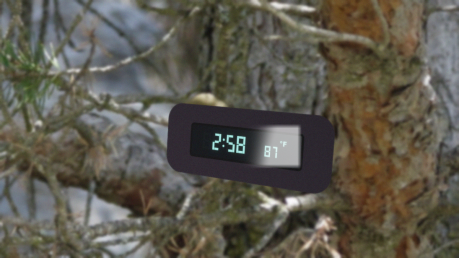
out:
2 h 58 min
